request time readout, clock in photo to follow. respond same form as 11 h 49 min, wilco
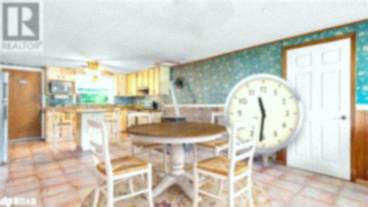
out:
11 h 31 min
